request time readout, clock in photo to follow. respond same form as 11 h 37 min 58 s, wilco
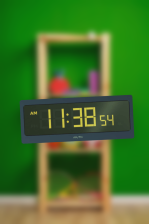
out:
11 h 38 min 54 s
